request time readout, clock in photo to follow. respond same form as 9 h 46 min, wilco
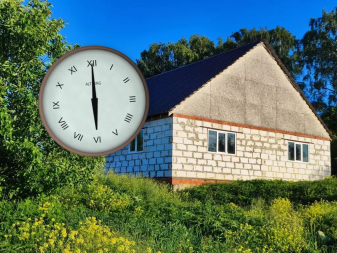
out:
6 h 00 min
